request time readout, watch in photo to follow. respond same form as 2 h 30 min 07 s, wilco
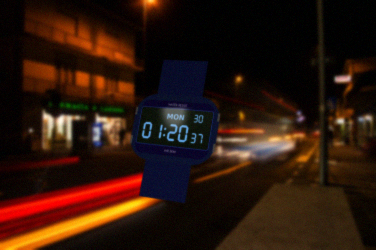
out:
1 h 20 min 37 s
